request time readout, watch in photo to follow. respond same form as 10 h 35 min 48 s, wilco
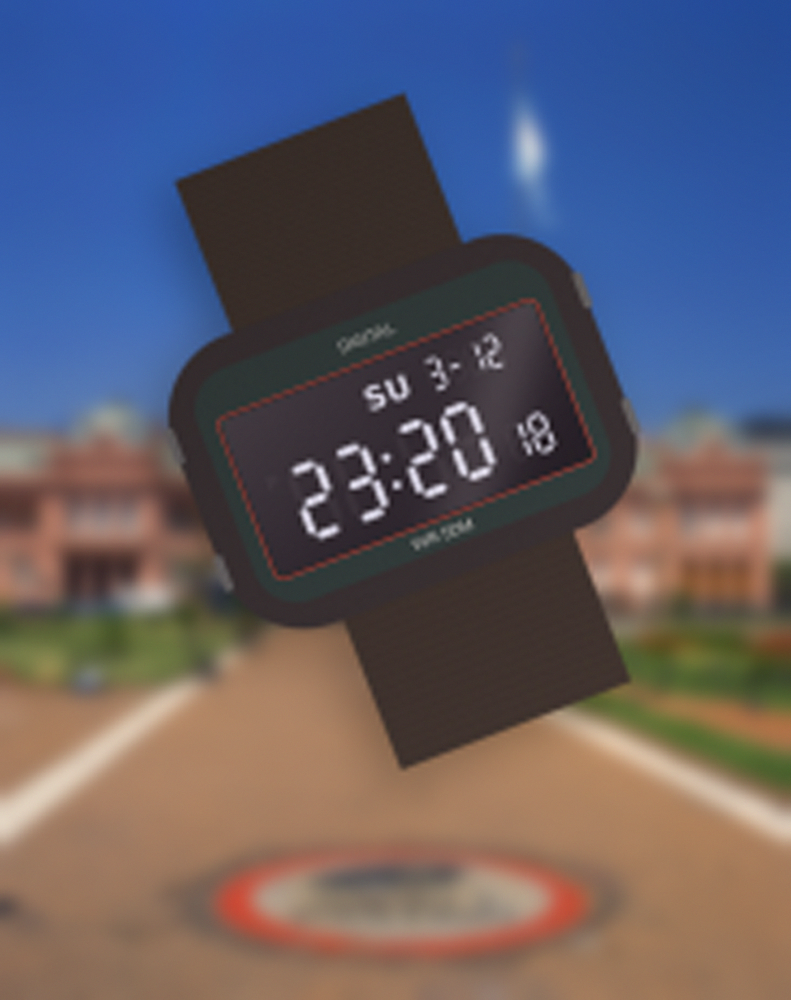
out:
23 h 20 min 18 s
